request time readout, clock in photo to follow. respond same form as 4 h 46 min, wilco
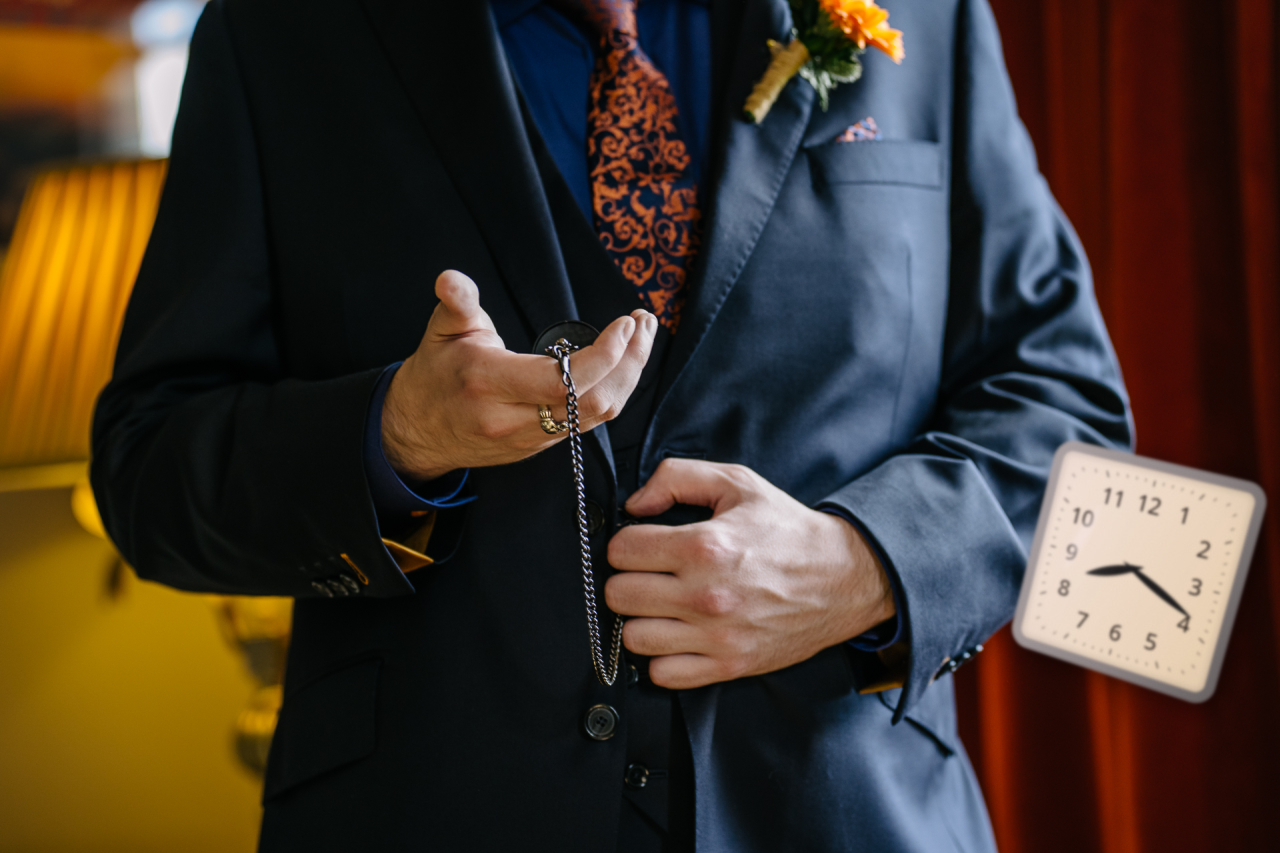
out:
8 h 19 min
